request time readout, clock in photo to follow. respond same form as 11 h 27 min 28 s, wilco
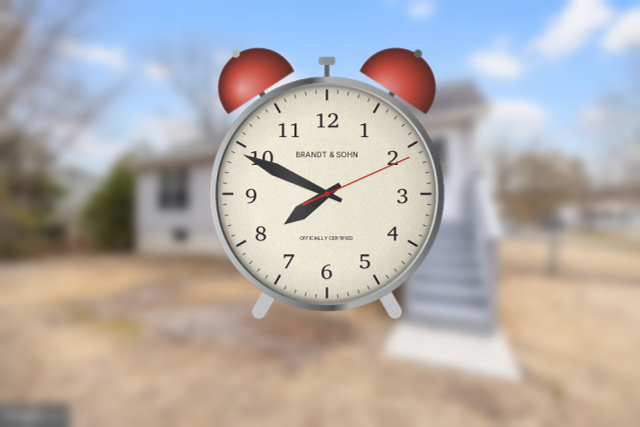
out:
7 h 49 min 11 s
